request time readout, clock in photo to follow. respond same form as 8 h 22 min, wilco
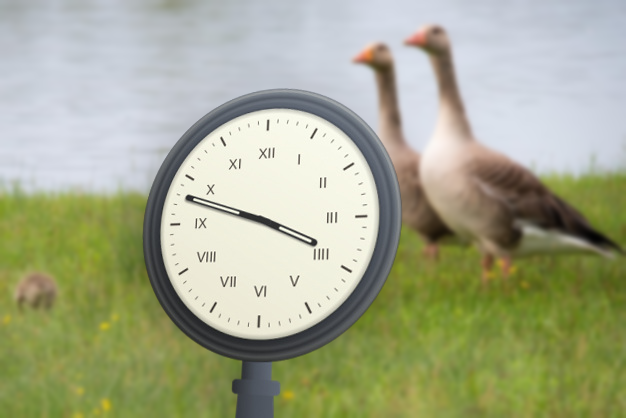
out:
3 h 48 min
